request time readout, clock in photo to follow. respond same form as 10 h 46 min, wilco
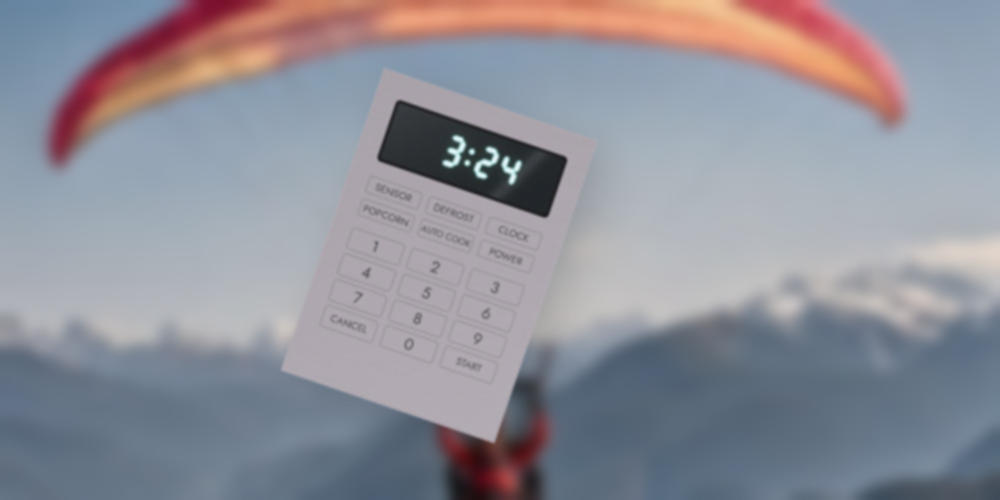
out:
3 h 24 min
